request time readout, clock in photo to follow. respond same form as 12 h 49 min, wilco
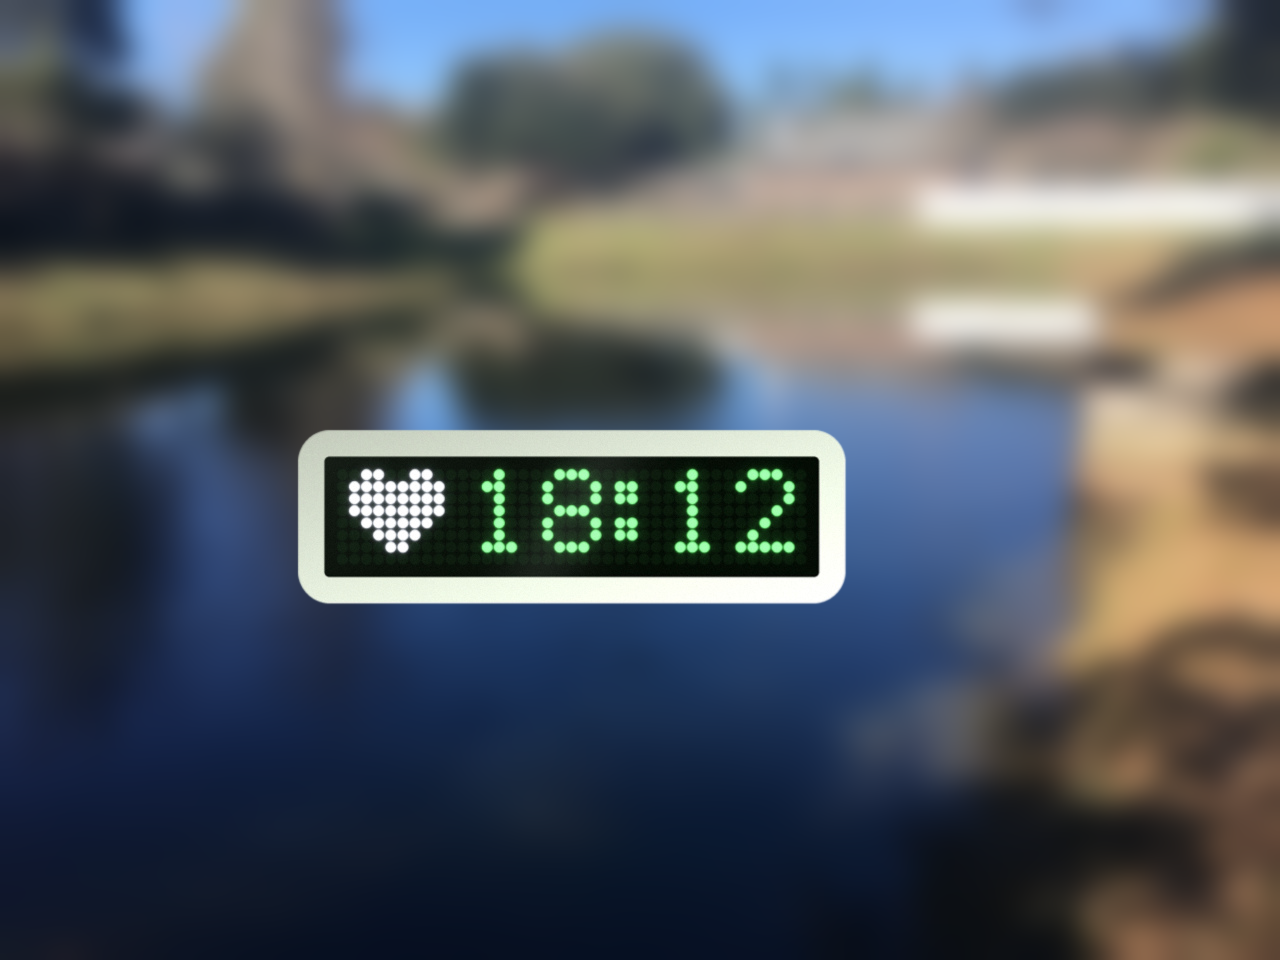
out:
18 h 12 min
